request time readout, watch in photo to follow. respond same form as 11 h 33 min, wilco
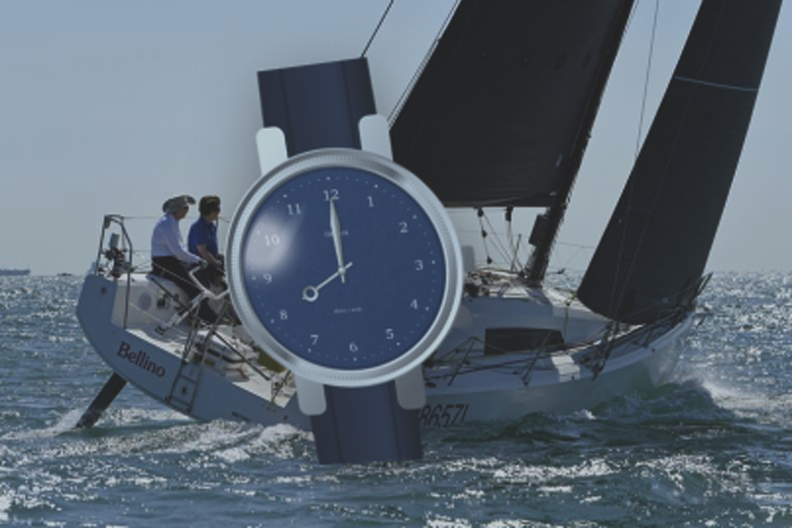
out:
8 h 00 min
